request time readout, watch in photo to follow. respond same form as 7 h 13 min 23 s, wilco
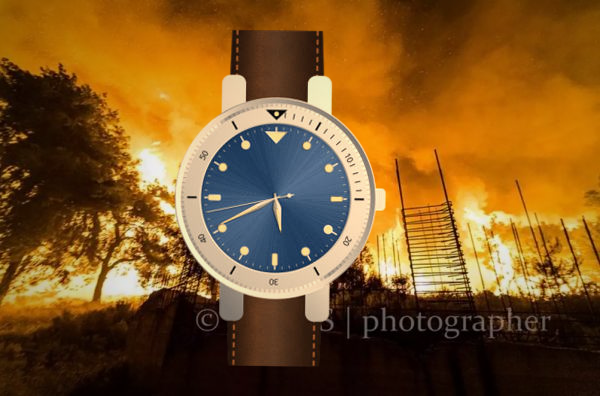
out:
5 h 40 min 43 s
